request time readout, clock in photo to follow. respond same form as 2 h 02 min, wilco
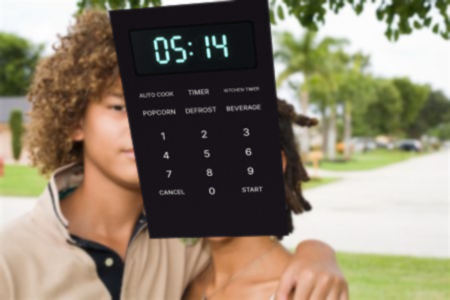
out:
5 h 14 min
